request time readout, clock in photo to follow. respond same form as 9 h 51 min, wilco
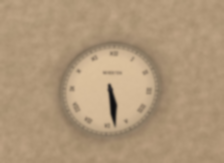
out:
5 h 28 min
